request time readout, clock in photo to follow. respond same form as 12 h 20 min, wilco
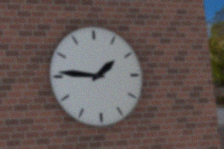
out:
1 h 46 min
